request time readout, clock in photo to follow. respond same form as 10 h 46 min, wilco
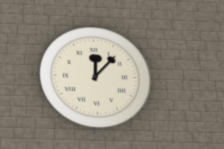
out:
12 h 07 min
